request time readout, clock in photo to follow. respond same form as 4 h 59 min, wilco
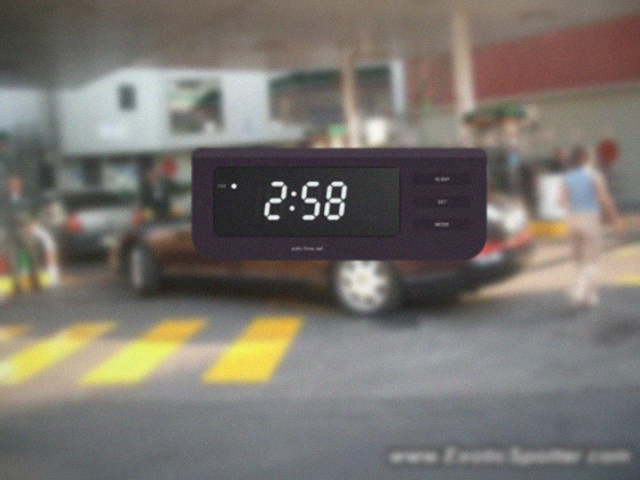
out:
2 h 58 min
